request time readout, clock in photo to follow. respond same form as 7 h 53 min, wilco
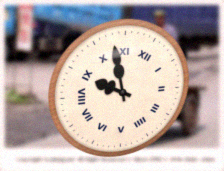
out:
8 h 53 min
